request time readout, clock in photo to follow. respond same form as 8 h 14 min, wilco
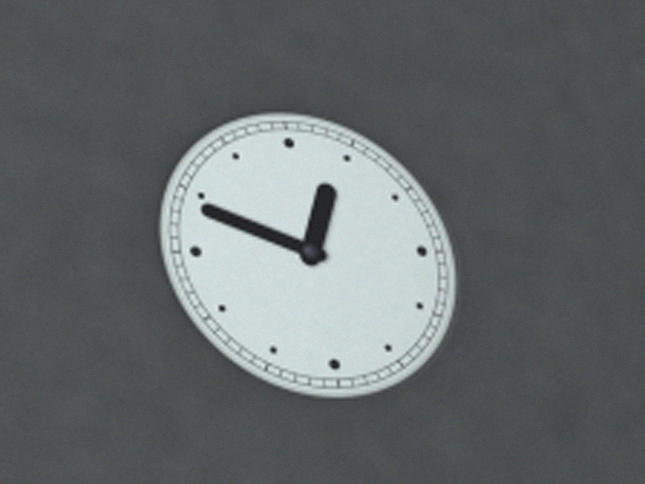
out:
12 h 49 min
